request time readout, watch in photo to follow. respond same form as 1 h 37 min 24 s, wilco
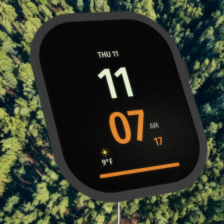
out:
11 h 07 min 17 s
